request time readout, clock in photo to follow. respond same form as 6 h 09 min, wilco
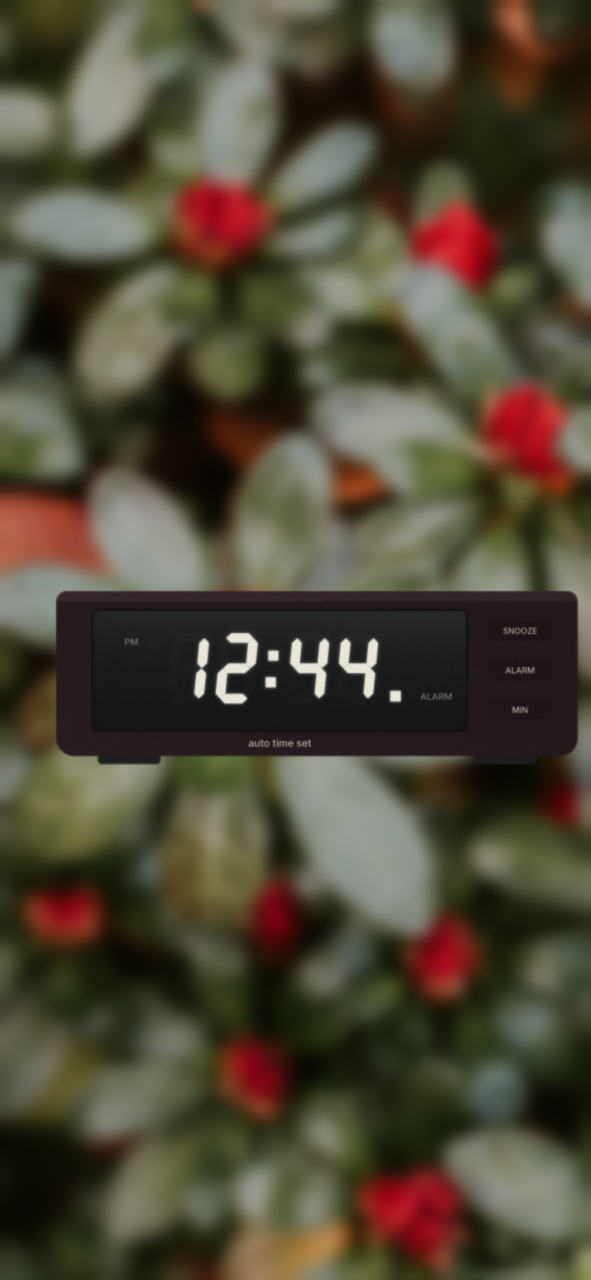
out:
12 h 44 min
